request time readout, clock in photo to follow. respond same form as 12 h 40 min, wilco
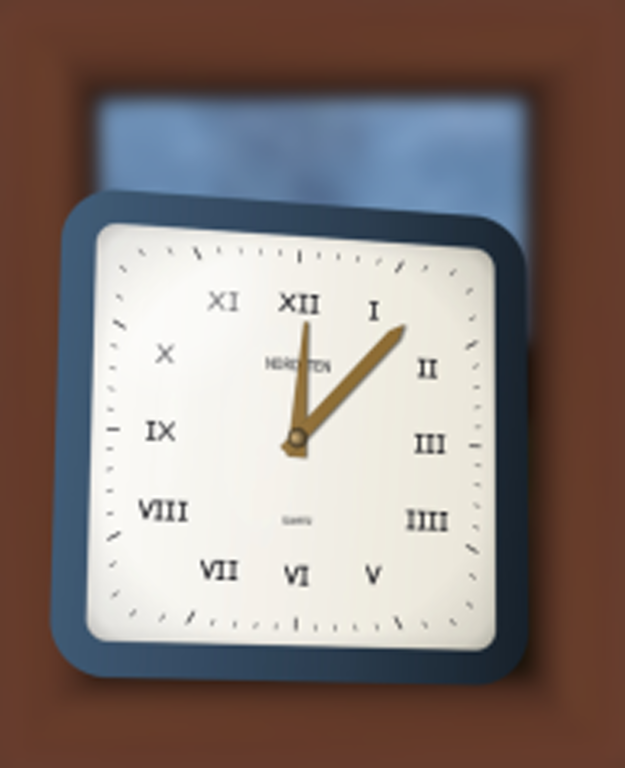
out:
12 h 07 min
